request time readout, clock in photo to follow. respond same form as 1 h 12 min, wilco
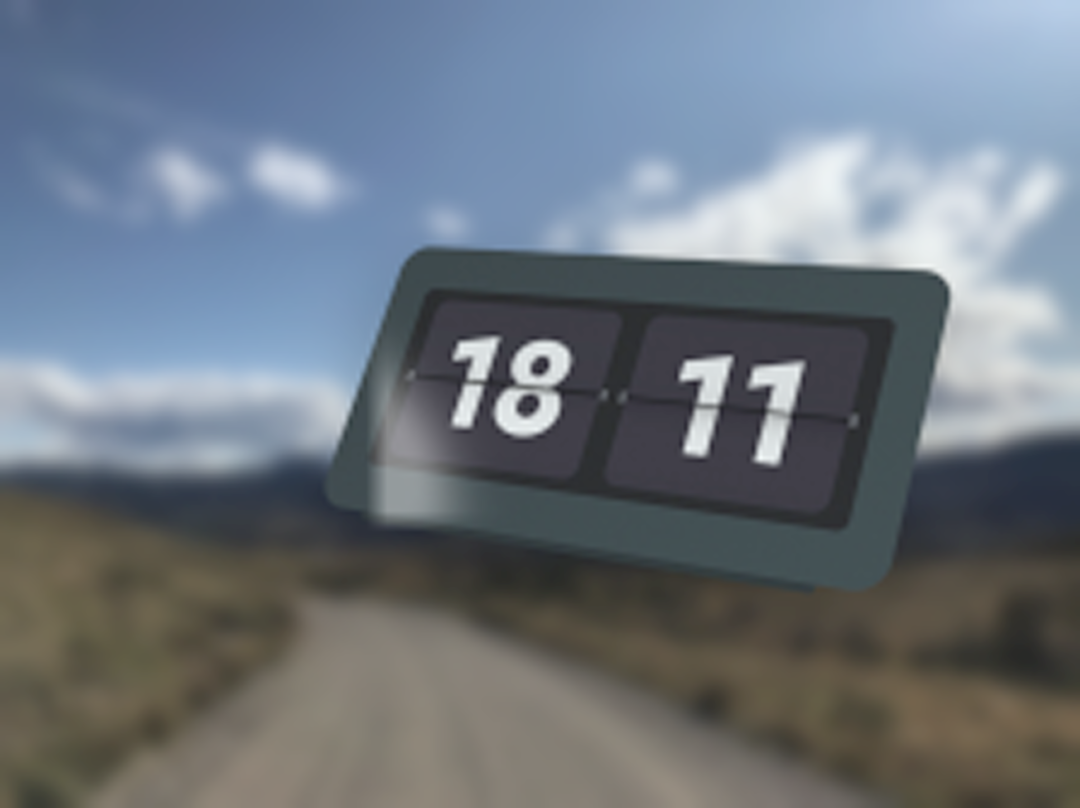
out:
18 h 11 min
